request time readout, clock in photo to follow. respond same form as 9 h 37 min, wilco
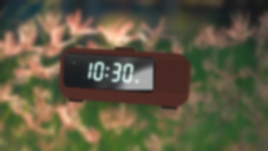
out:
10 h 30 min
